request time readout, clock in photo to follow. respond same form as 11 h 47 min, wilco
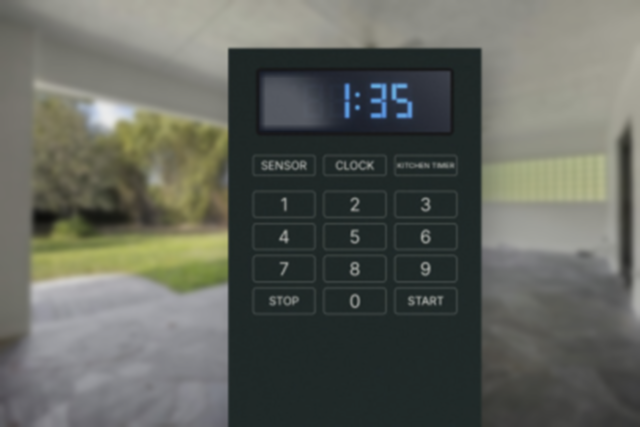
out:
1 h 35 min
